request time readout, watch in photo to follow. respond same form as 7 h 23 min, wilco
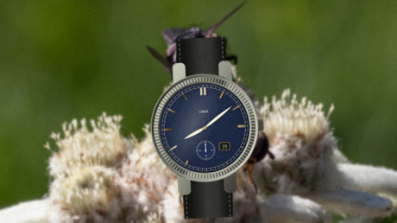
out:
8 h 09 min
